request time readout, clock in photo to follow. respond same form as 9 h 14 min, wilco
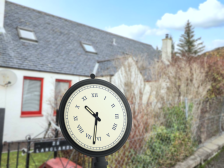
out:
10 h 32 min
